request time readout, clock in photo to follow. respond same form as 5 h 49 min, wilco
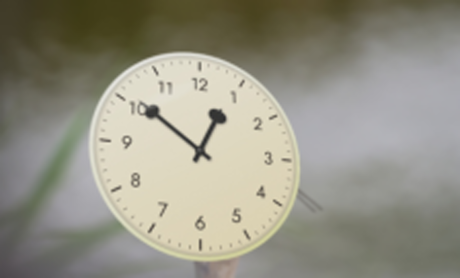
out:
12 h 51 min
